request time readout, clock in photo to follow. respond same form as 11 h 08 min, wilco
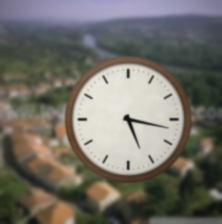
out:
5 h 17 min
